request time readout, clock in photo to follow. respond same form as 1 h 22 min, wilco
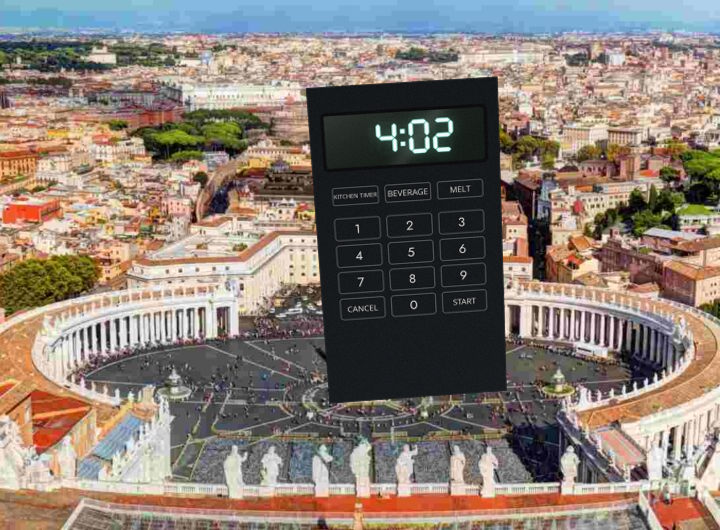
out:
4 h 02 min
